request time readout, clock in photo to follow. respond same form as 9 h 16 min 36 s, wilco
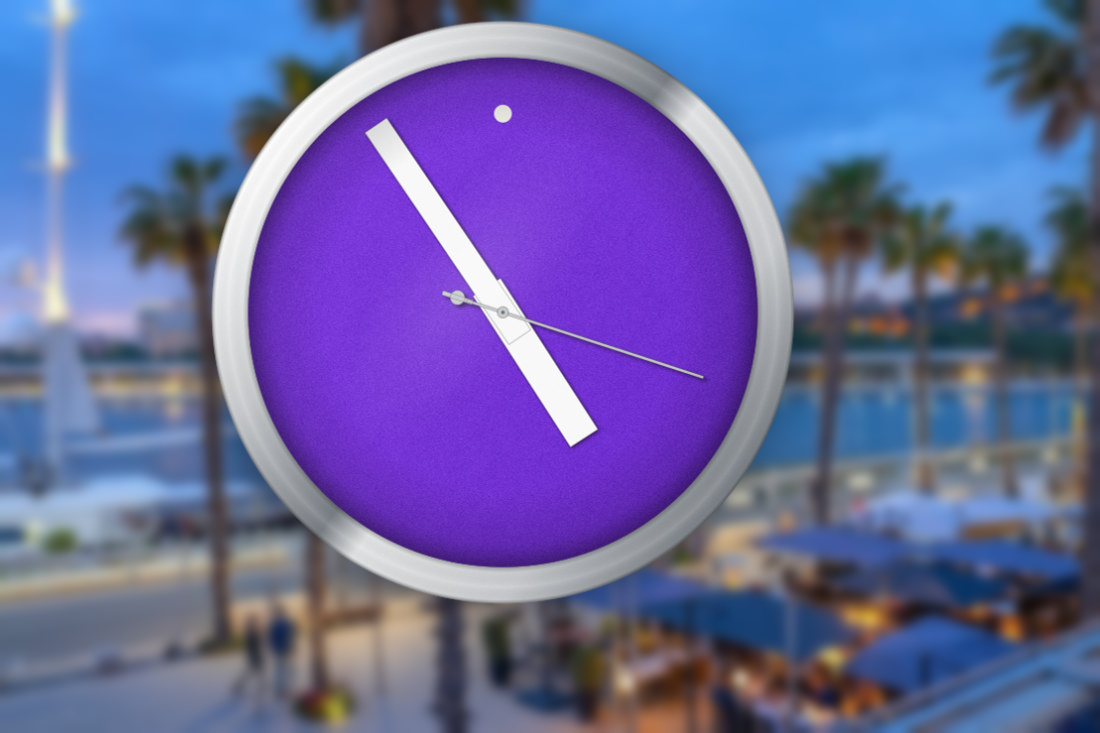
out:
4 h 54 min 18 s
